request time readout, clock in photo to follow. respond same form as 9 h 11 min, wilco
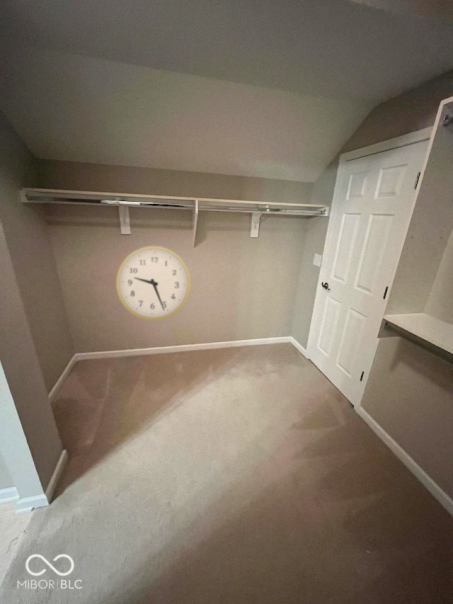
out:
9 h 26 min
